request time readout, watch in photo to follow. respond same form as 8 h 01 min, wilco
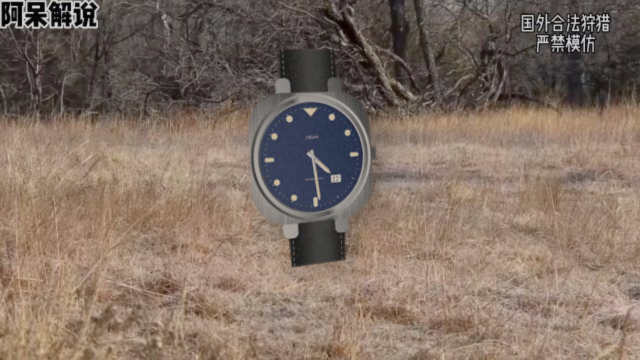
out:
4 h 29 min
